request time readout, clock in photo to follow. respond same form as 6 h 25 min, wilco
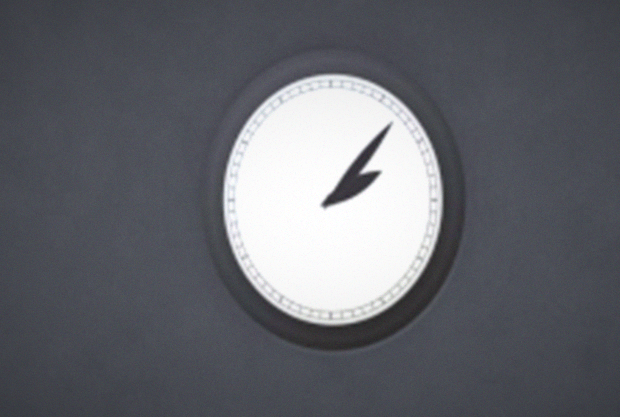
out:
2 h 07 min
